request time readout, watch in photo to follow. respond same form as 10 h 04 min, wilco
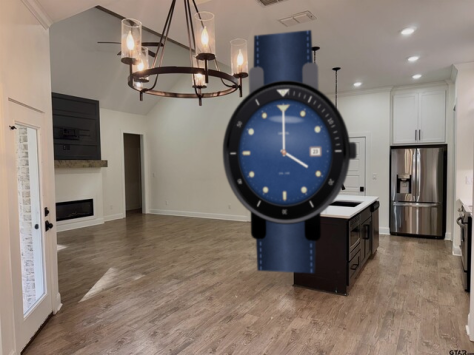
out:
4 h 00 min
